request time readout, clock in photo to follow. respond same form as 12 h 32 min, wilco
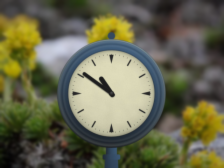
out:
10 h 51 min
